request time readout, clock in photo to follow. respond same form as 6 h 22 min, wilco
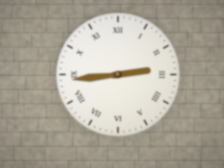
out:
2 h 44 min
